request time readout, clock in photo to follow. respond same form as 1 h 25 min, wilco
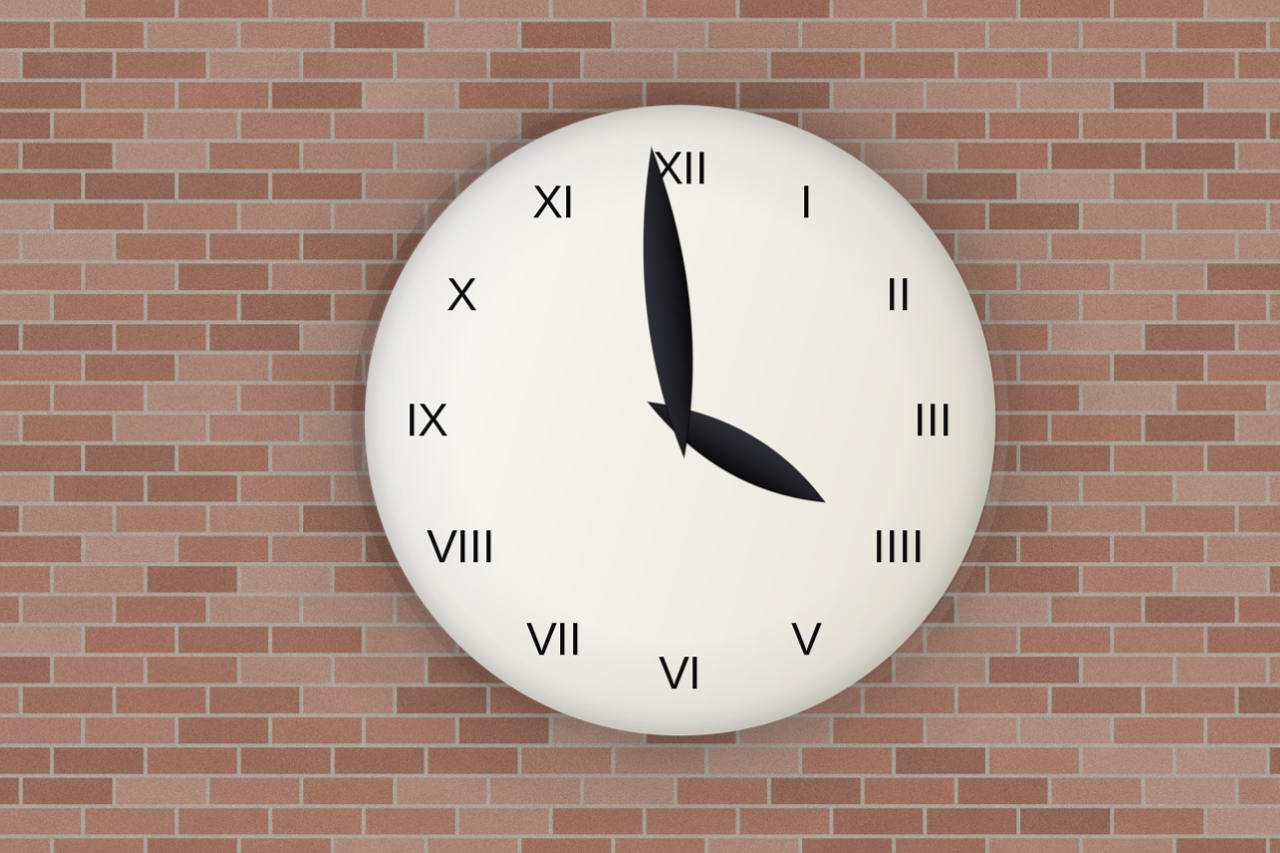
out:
3 h 59 min
